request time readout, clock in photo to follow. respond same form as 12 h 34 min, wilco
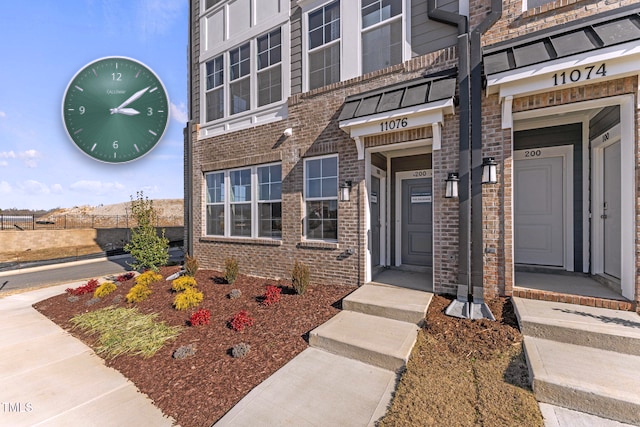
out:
3 h 09 min
